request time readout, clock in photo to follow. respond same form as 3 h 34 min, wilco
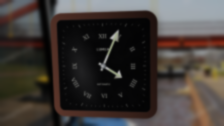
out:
4 h 04 min
